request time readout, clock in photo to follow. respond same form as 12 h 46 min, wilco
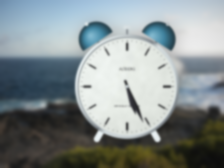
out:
5 h 26 min
